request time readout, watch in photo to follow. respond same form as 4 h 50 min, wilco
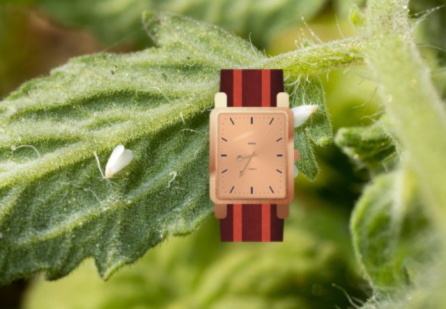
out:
8 h 35 min
